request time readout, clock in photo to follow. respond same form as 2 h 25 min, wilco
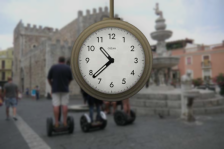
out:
10 h 38 min
